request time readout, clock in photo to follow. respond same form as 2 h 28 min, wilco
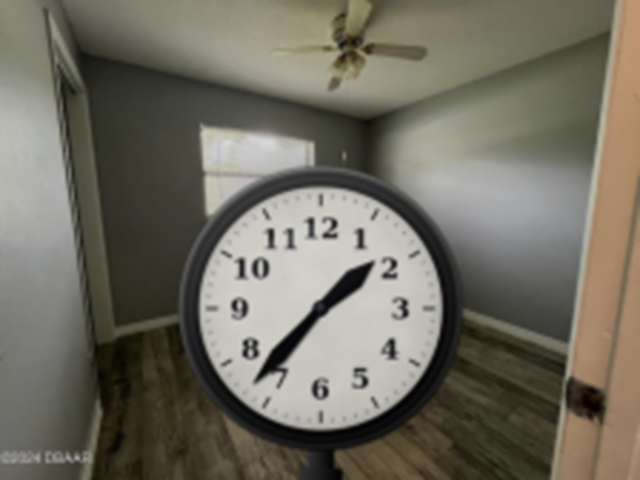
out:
1 h 37 min
